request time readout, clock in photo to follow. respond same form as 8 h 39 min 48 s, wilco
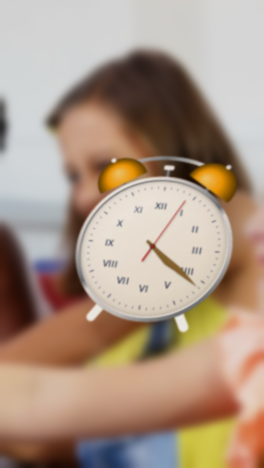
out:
4 h 21 min 04 s
